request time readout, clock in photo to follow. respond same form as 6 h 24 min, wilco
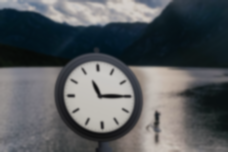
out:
11 h 15 min
